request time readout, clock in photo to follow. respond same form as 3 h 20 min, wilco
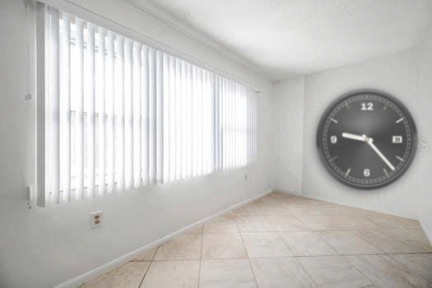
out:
9 h 23 min
